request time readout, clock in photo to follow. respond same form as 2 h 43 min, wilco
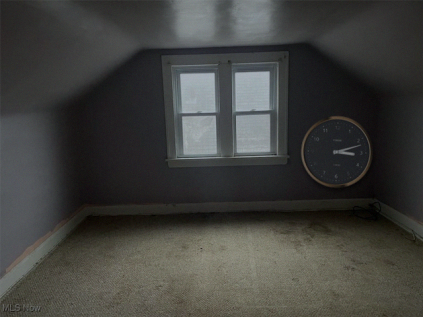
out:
3 h 12 min
